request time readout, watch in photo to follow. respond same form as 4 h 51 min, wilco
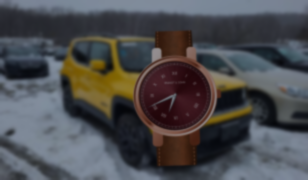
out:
6 h 41 min
